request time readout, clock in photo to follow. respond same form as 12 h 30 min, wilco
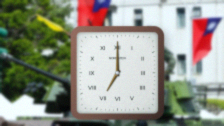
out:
7 h 00 min
